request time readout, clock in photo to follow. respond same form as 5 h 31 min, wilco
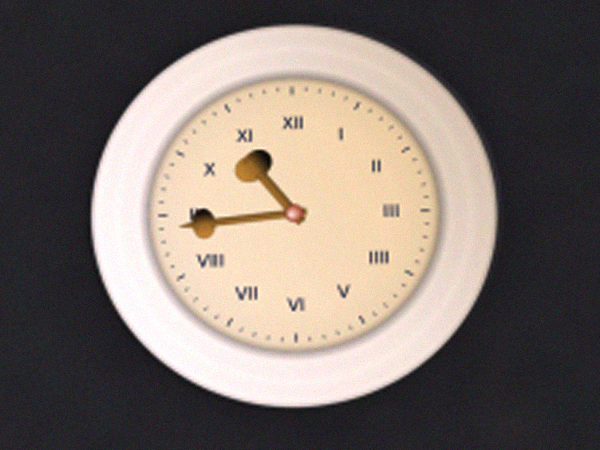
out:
10 h 44 min
